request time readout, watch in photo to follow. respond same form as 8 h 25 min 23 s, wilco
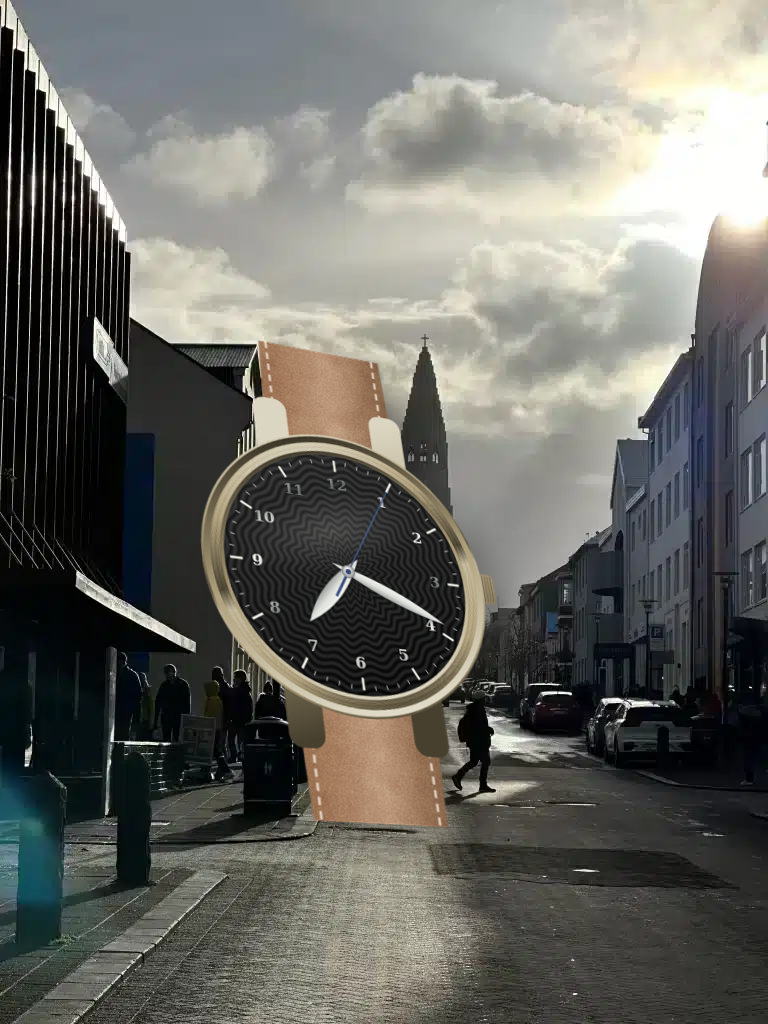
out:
7 h 19 min 05 s
